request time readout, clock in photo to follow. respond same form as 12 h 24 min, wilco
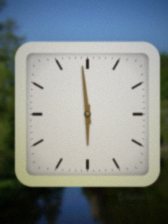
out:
5 h 59 min
